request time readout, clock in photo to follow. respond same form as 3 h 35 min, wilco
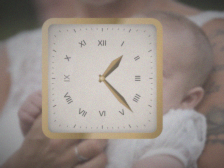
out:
1 h 23 min
